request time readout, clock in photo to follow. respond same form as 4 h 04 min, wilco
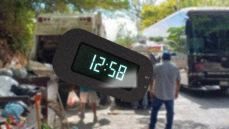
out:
12 h 58 min
